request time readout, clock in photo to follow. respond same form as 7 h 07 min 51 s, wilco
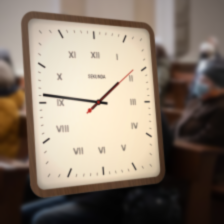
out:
1 h 46 min 09 s
